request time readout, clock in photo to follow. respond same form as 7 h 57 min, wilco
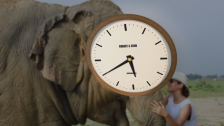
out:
5 h 40 min
